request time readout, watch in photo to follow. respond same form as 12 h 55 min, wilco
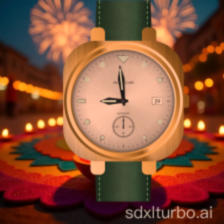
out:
8 h 59 min
